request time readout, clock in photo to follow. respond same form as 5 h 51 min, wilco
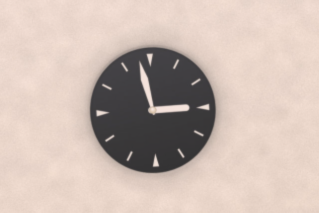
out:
2 h 58 min
